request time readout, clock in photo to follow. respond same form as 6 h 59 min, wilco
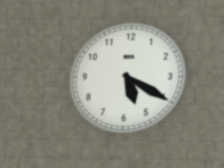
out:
5 h 20 min
